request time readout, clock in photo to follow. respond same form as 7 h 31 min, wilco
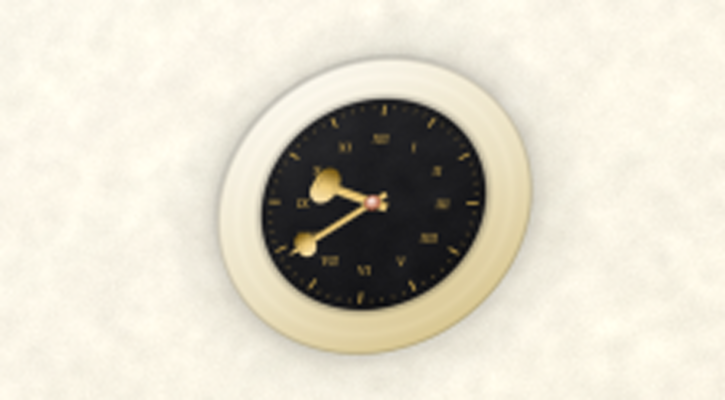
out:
9 h 39 min
